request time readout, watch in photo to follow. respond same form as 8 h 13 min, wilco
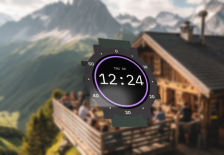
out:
12 h 24 min
